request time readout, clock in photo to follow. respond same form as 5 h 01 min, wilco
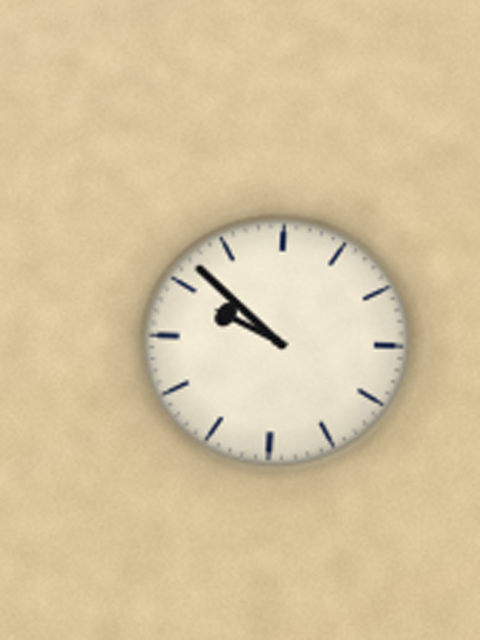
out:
9 h 52 min
